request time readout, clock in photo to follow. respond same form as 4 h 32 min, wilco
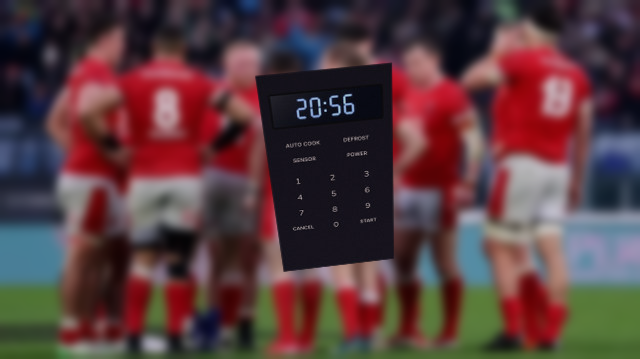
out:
20 h 56 min
